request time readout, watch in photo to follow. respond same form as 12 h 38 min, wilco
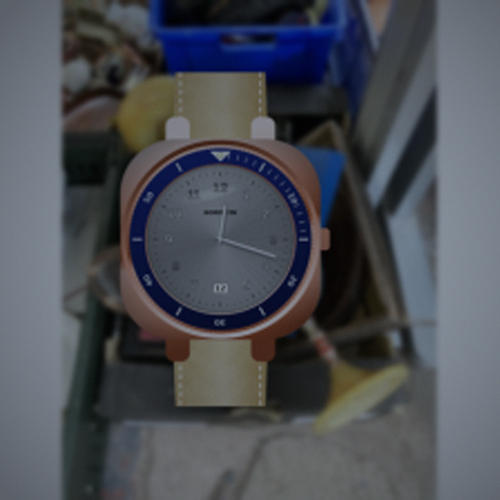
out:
12 h 18 min
